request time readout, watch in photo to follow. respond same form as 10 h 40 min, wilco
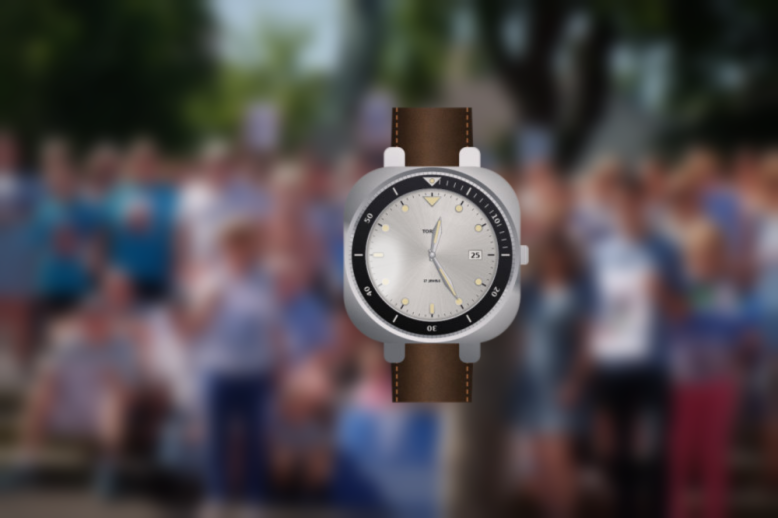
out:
12 h 25 min
